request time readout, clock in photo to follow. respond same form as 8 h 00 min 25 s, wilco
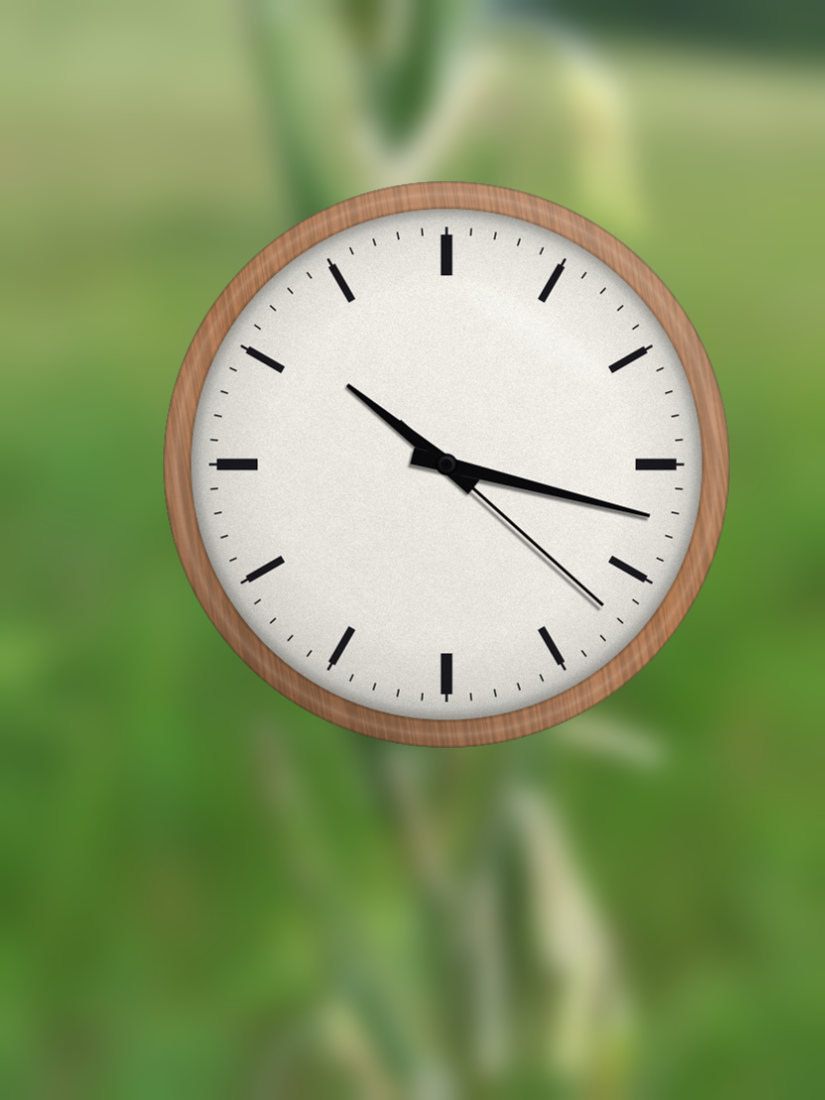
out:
10 h 17 min 22 s
